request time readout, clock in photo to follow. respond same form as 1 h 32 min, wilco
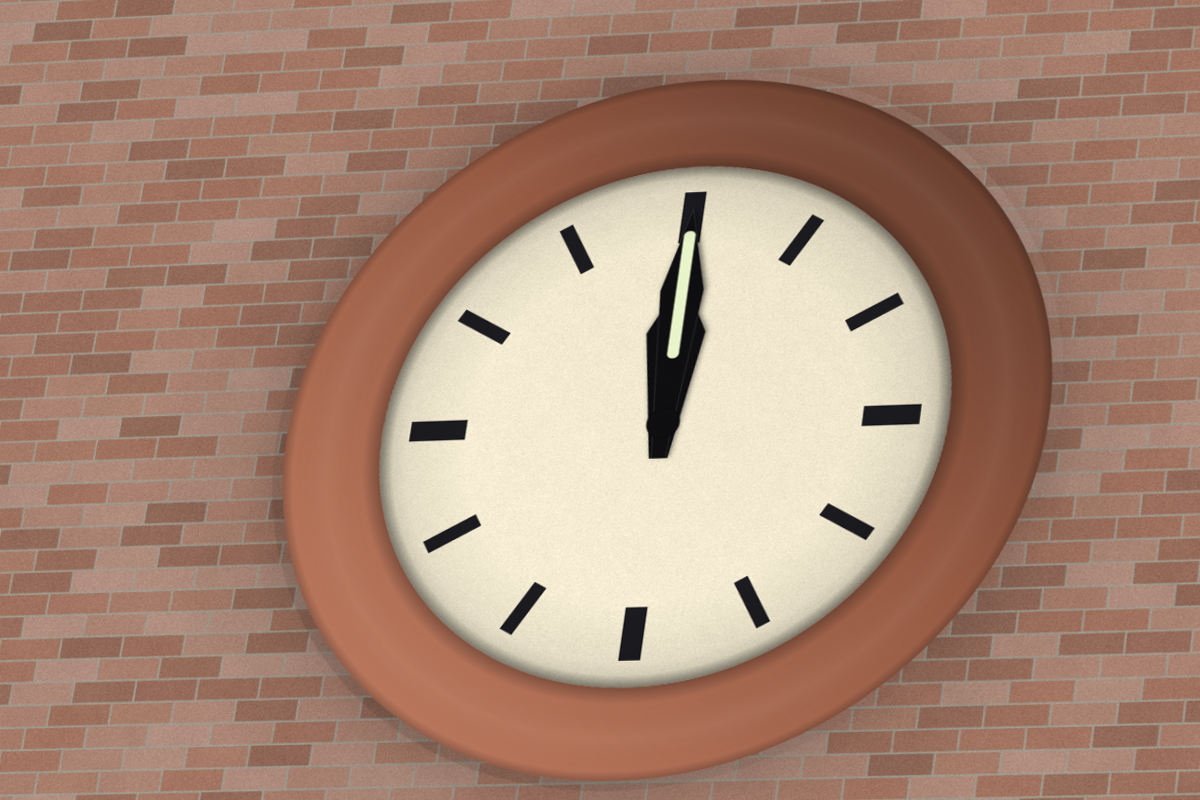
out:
12 h 00 min
